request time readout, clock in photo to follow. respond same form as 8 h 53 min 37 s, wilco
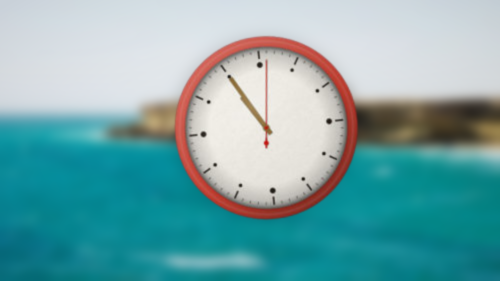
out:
10 h 55 min 01 s
